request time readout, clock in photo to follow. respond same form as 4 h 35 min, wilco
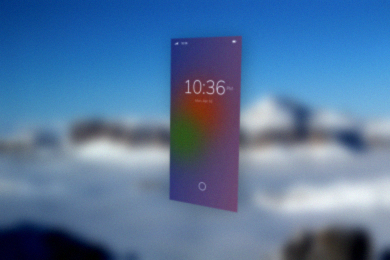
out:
10 h 36 min
